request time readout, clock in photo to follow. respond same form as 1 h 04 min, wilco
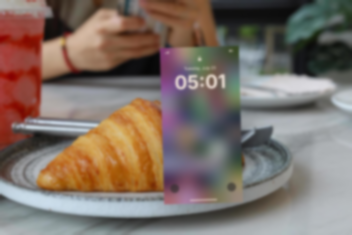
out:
5 h 01 min
